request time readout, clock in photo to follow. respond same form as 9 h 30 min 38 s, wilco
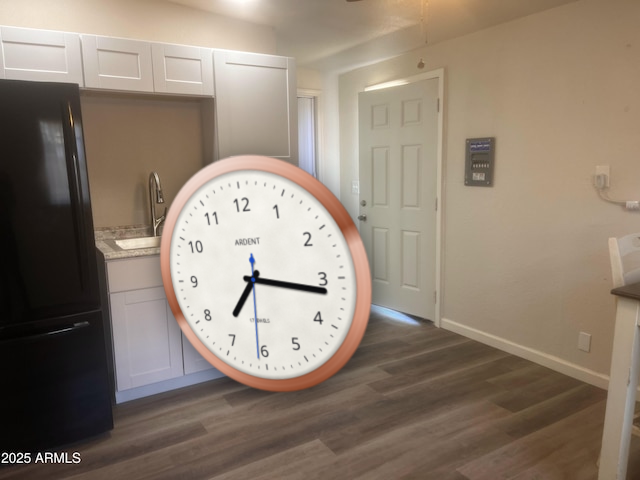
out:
7 h 16 min 31 s
